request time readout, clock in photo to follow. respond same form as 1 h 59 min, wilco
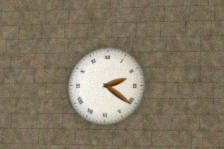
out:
2 h 21 min
